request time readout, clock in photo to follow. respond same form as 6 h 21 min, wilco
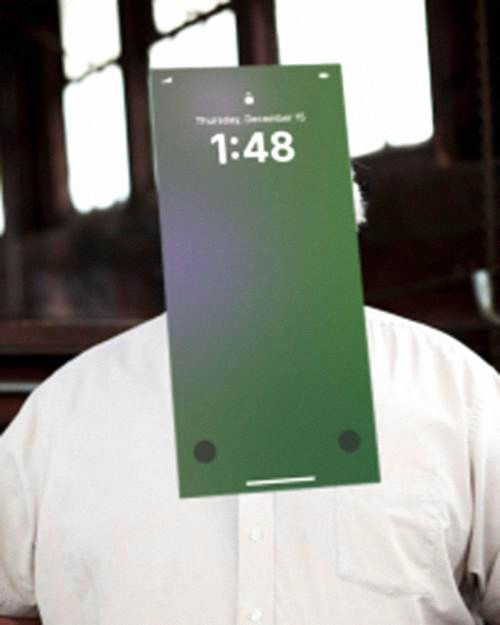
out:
1 h 48 min
